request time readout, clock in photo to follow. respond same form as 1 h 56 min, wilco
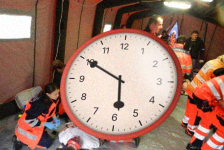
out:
5 h 50 min
